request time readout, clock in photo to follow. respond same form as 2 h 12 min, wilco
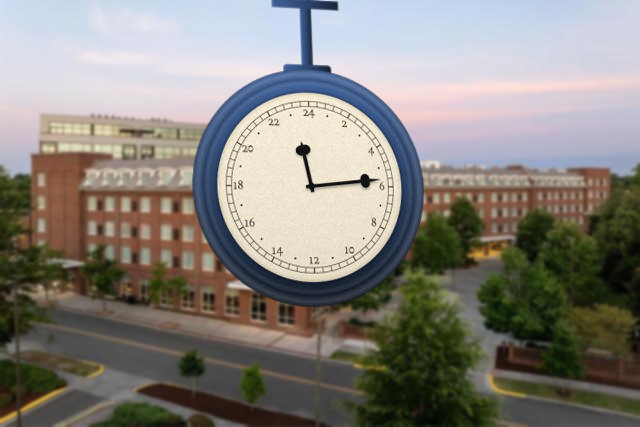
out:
23 h 14 min
